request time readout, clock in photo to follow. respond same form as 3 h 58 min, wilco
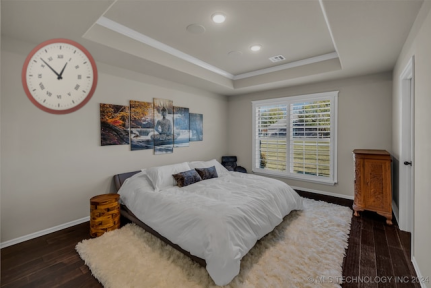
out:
12 h 52 min
